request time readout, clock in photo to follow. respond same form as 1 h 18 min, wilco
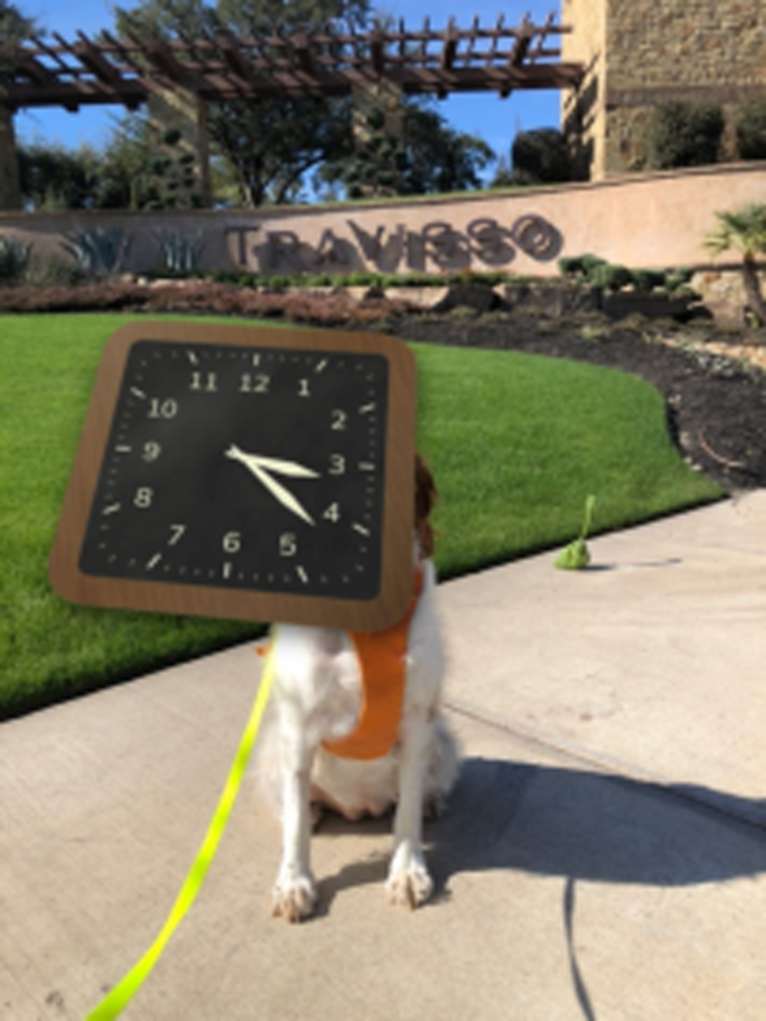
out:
3 h 22 min
